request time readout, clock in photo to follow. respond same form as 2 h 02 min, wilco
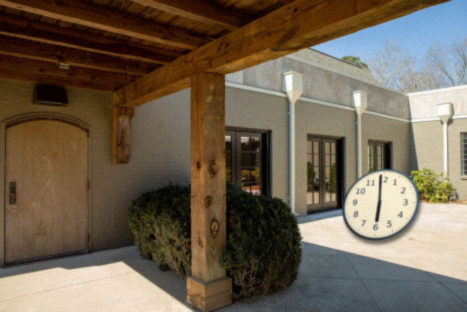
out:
5 h 59 min
